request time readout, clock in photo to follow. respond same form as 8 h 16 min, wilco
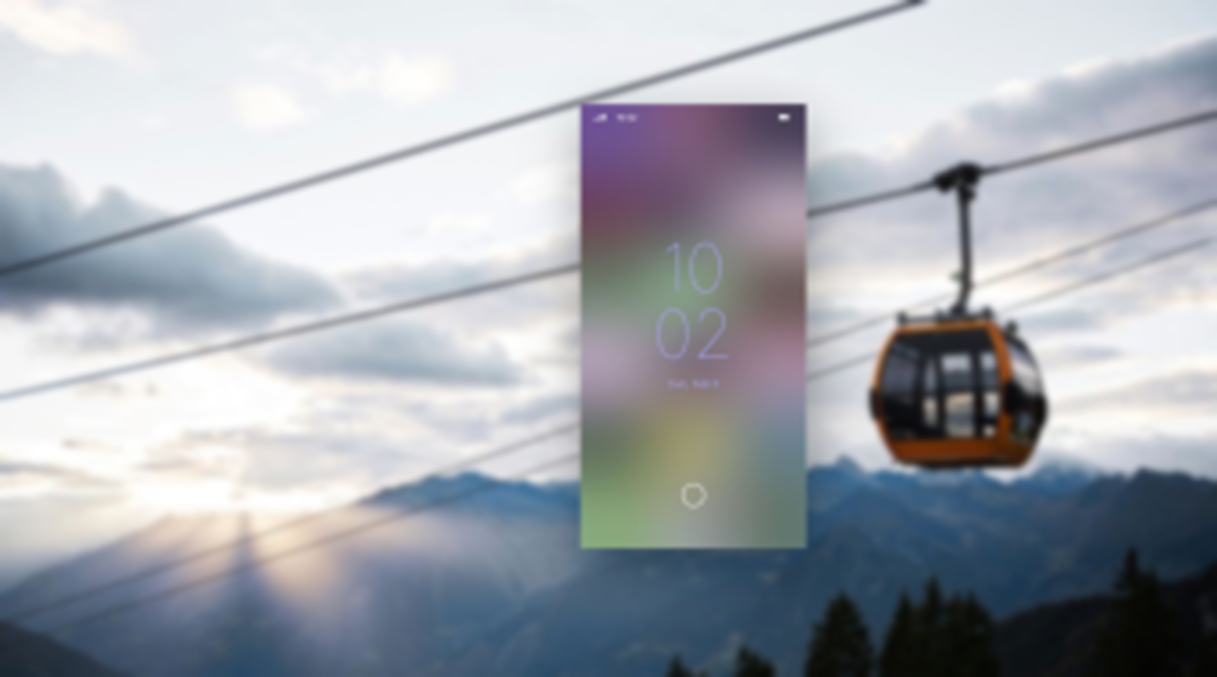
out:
10 h 02 min
